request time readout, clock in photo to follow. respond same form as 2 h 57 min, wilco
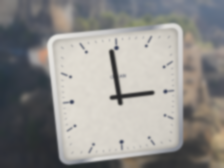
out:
2 h 59 min
